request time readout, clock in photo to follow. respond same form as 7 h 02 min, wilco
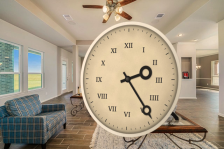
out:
2 h 24 min
